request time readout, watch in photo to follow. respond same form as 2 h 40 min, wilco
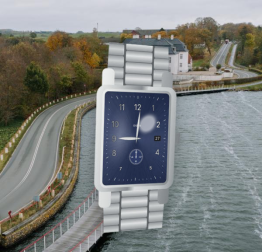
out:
9 h 01 min
